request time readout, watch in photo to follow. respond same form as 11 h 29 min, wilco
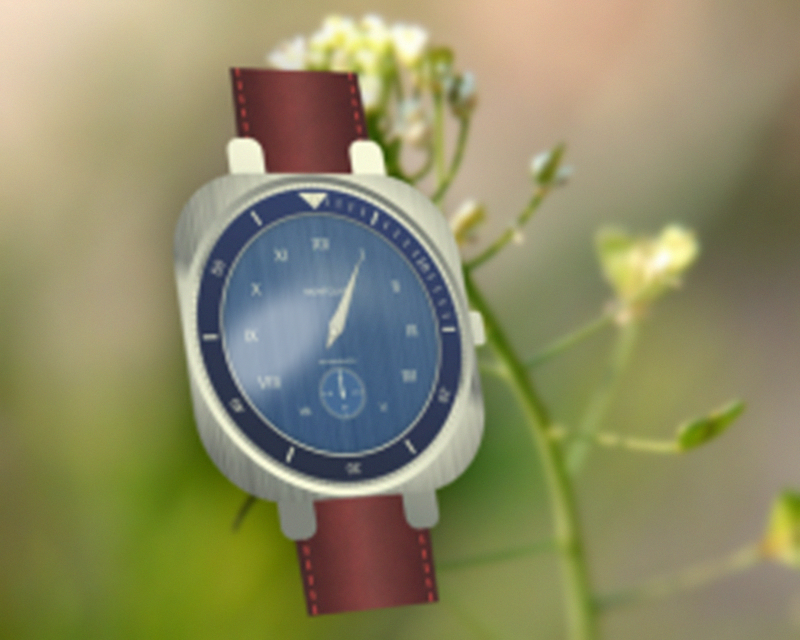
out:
1 h 05 min
